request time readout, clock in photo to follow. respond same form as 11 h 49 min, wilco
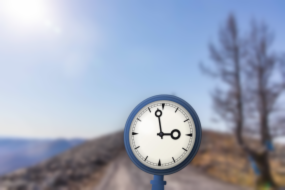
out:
2 h 58 min
